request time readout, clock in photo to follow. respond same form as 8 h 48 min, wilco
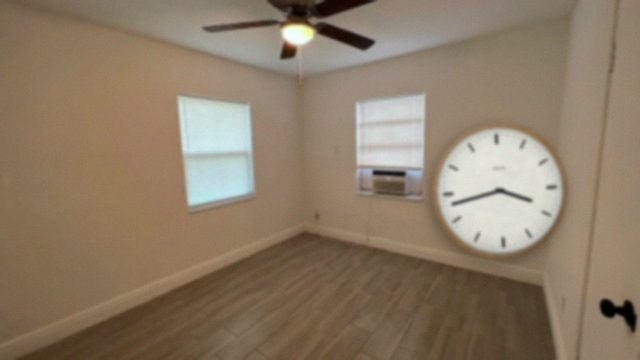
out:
3 h 43 min
